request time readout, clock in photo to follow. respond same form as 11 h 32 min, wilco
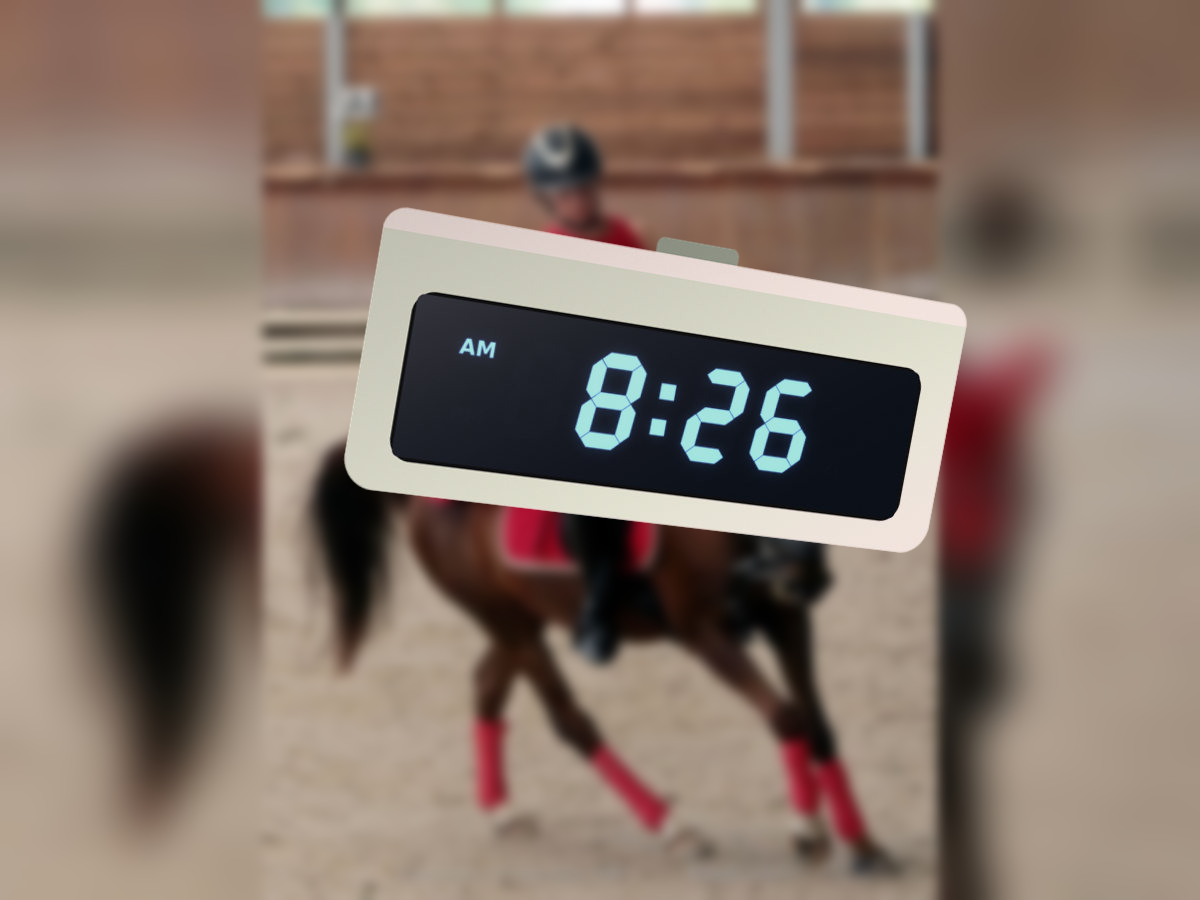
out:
8 h 26 min
